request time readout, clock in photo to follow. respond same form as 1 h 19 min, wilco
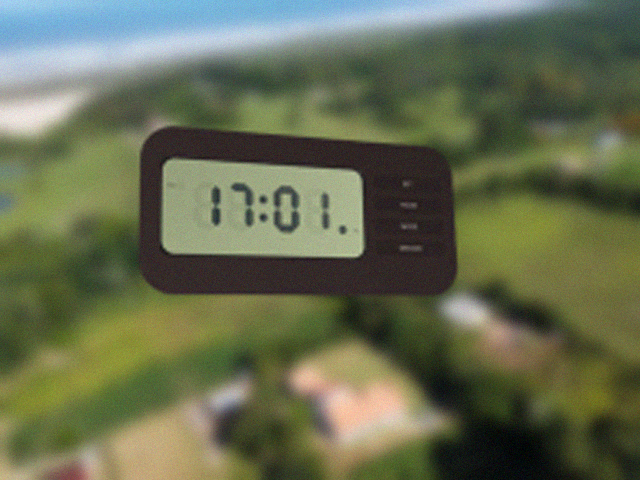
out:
17 h 01 min
